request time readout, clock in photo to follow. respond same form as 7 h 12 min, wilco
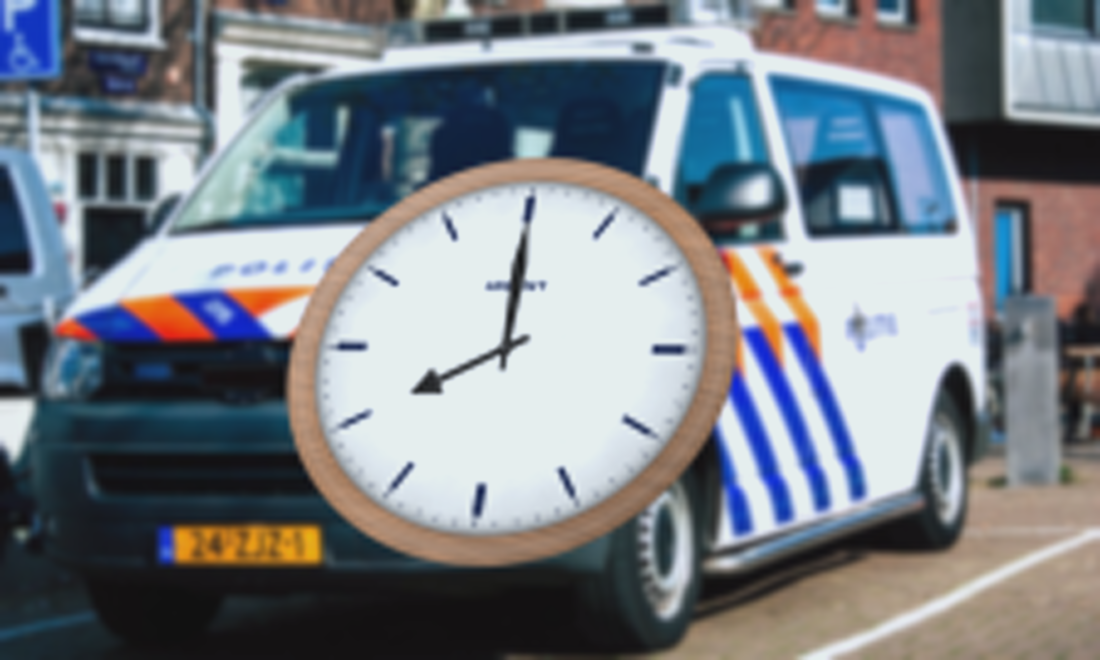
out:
8 h 00 min
